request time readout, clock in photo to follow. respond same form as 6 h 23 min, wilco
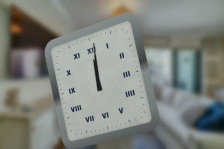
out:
12 h 01 min
